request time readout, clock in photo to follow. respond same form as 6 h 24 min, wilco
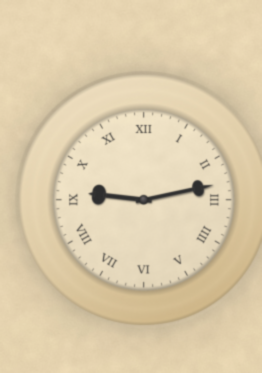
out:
9 h 13 min
